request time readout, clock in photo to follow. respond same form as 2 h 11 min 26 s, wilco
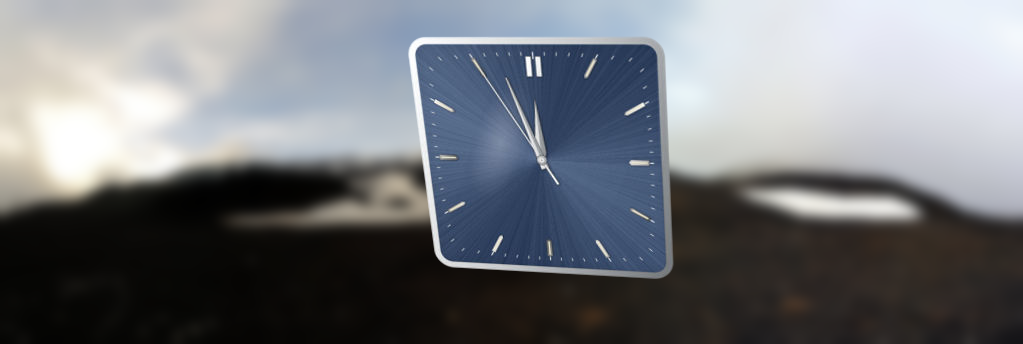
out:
11 h 56 min 55 s
